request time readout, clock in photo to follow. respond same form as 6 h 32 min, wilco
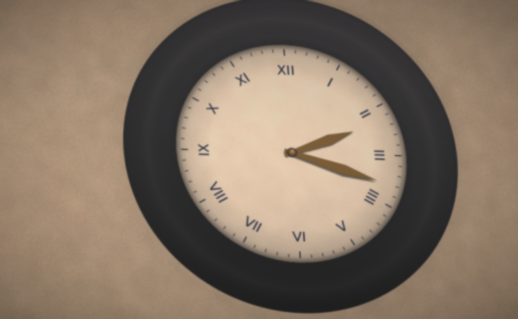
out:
2 h 18 min
